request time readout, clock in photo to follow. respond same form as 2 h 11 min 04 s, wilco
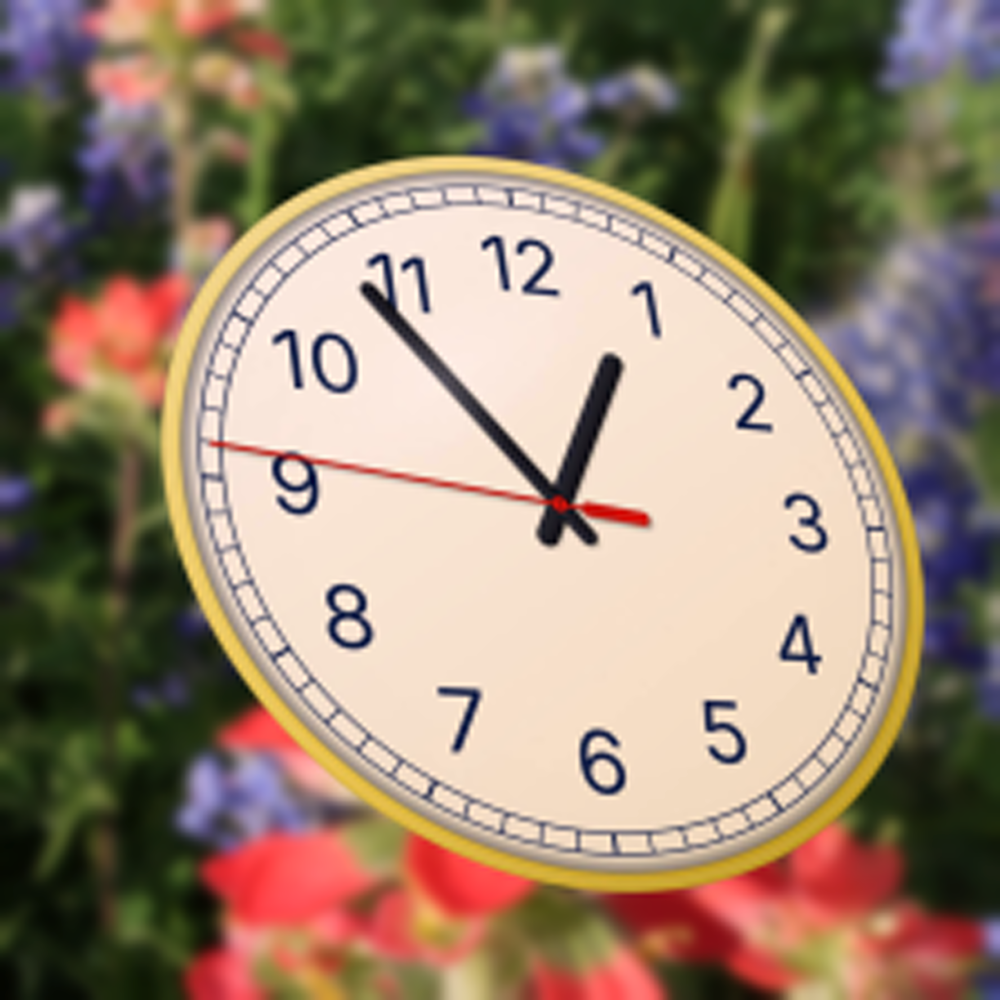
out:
12 h 53 min 46 s
